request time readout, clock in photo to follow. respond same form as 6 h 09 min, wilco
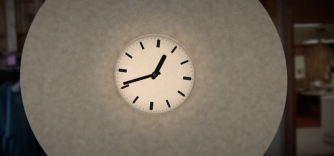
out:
12 h 41 min
